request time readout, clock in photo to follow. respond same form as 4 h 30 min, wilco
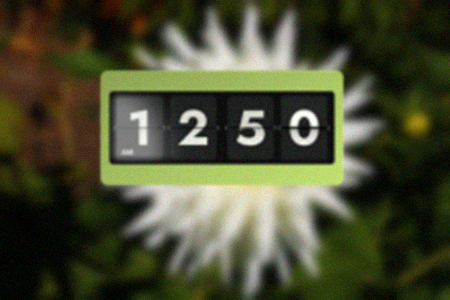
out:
12 h 50 min
